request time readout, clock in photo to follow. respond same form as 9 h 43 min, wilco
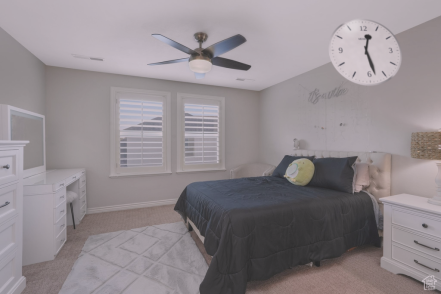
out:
12 h 28 min
